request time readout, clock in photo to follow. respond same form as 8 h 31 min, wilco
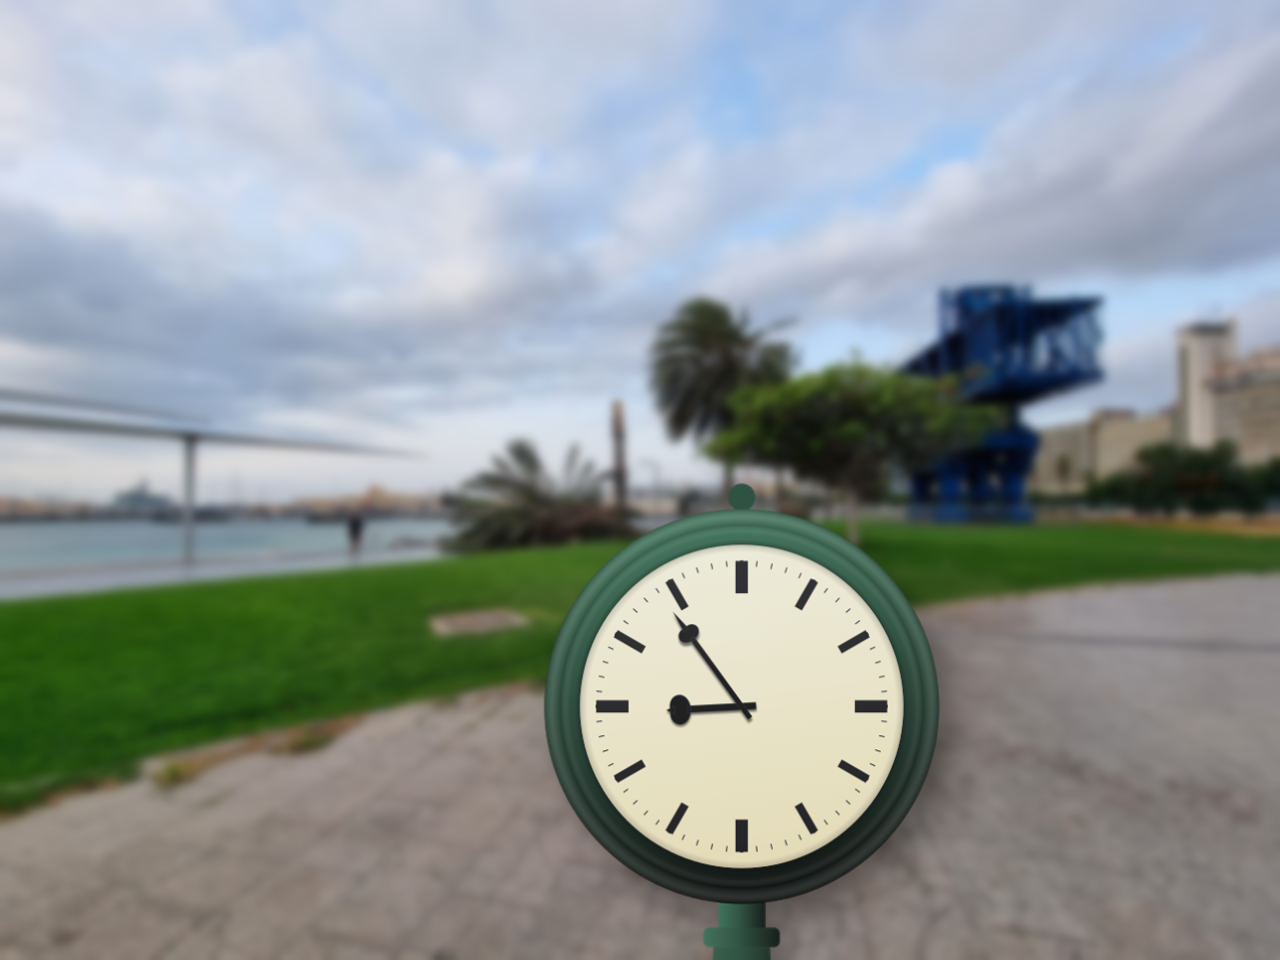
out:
8 h 54 min
